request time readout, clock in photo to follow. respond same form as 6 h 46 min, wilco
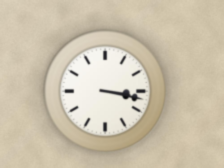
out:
3 h 17 min
